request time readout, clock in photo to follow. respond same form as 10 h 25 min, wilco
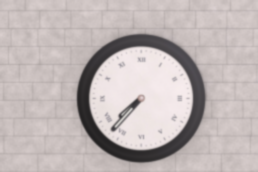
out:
7 h 37 min
